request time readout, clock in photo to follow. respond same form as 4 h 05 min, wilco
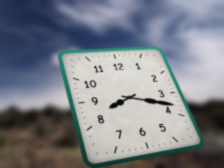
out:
8 h 18 min
